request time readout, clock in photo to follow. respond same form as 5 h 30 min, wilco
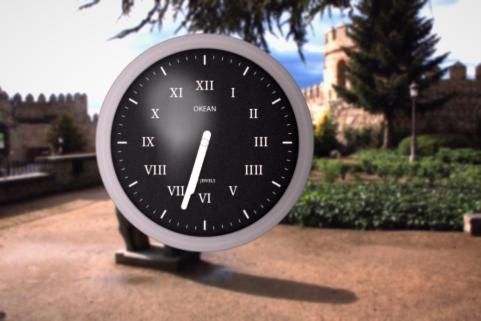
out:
6 h 33 min
